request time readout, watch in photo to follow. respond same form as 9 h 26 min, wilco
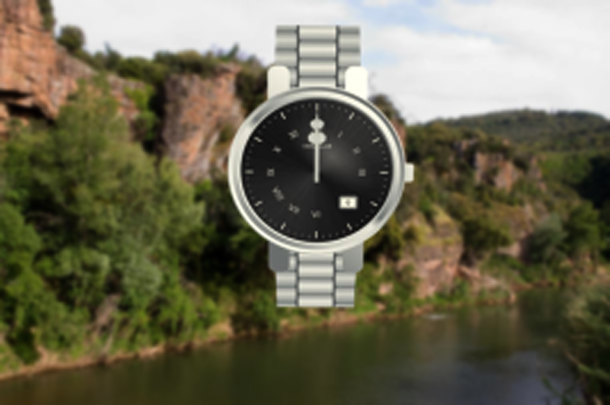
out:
12 h 00 min
